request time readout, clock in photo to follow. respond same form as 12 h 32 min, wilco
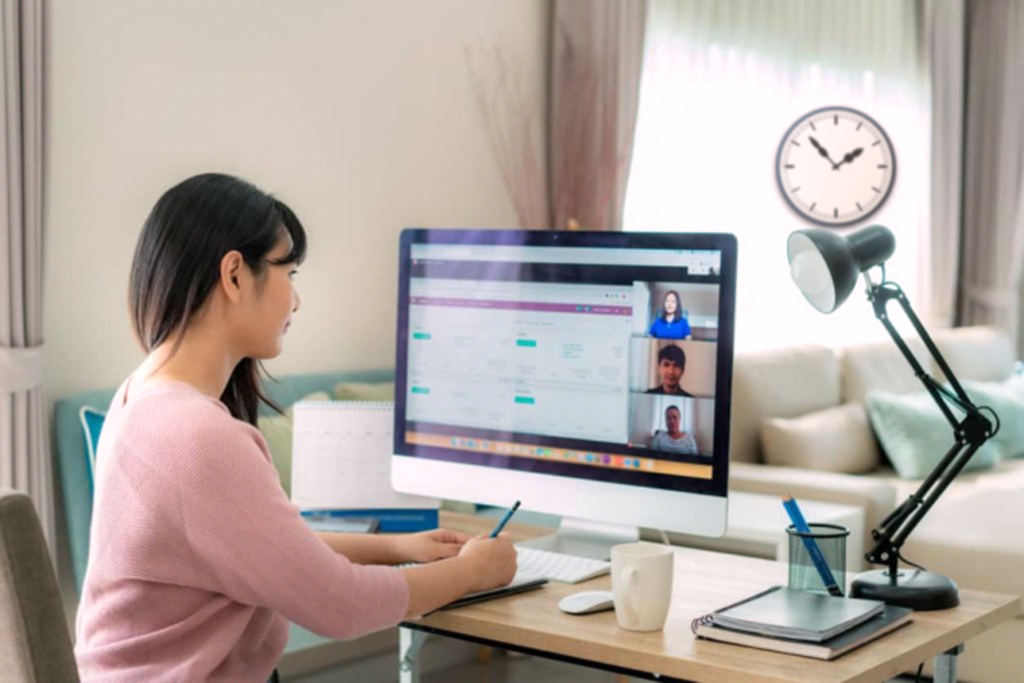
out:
1 h 53 min
